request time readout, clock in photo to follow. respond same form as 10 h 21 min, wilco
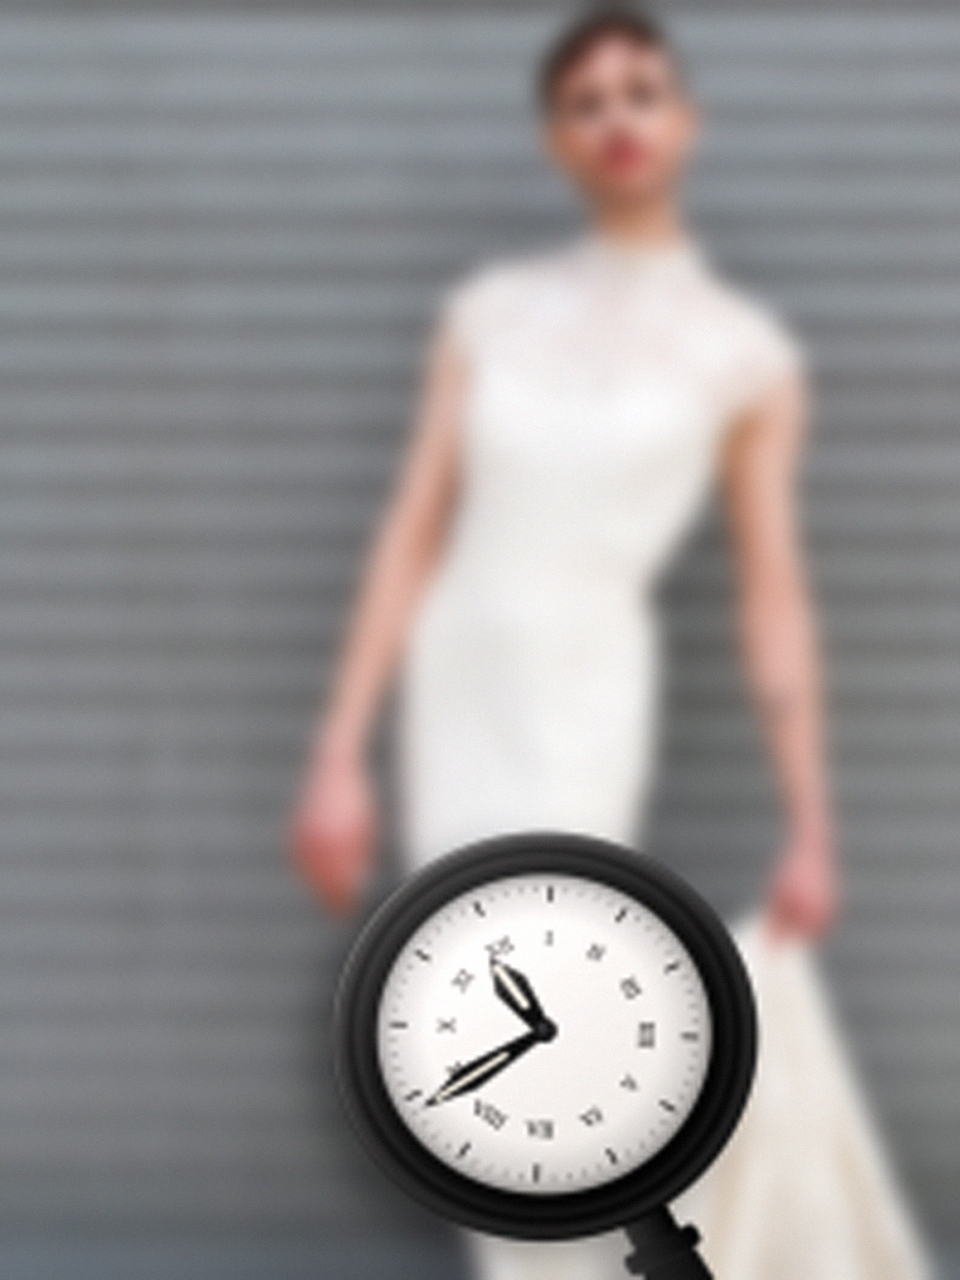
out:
11 h 44 min
